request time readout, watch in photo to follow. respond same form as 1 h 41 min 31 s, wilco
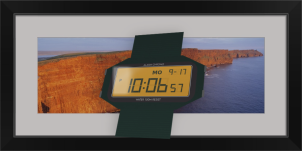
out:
10 h 06 min 57 s
